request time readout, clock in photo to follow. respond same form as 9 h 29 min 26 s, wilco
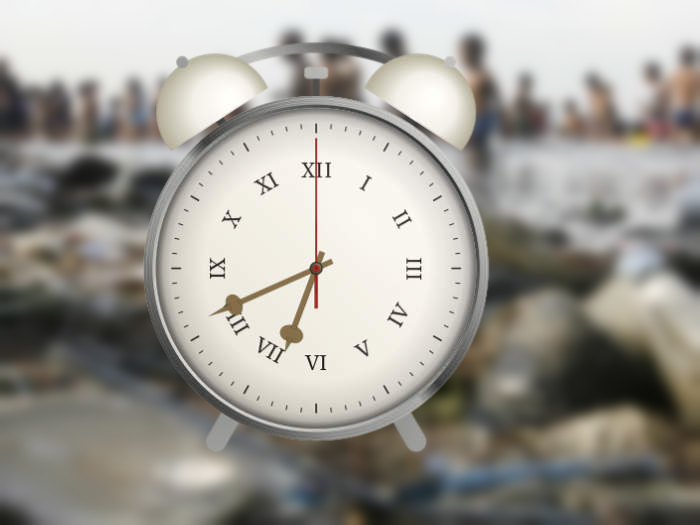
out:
6 h 41 min 00 s
